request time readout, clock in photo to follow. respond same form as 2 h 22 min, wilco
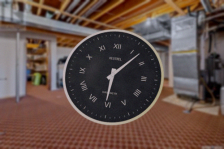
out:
6 h 07 min
